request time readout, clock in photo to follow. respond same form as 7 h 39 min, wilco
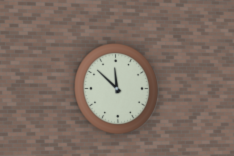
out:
11 h 52 min
